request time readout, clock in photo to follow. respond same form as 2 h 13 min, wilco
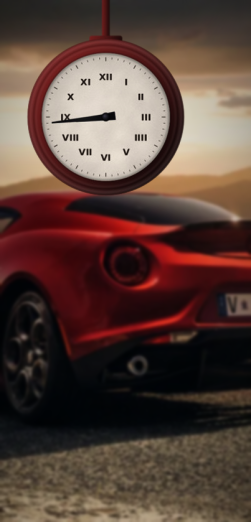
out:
8 h 44 min
